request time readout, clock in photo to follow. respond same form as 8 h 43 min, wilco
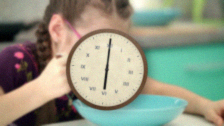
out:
6 h 00 min
